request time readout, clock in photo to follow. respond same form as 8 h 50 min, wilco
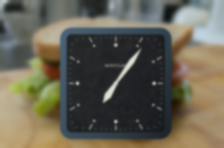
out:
7 h 06 min
